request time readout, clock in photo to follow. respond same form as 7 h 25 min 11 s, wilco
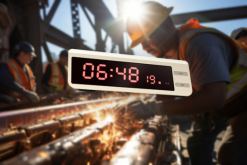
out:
6 h 48 min 19 s
